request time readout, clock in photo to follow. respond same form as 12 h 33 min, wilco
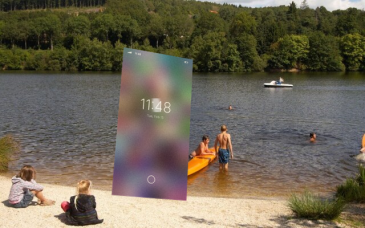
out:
11 h 48 min
